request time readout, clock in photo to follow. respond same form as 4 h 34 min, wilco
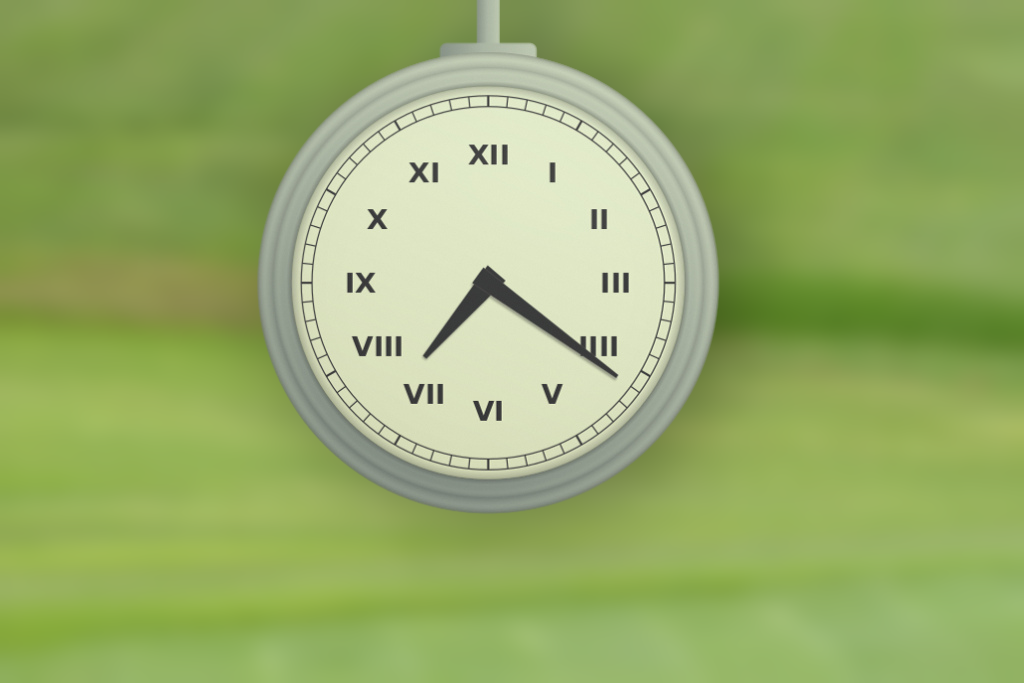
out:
7 h 21 min
